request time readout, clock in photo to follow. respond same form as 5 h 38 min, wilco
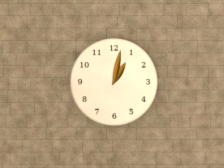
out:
1 h 02 min
